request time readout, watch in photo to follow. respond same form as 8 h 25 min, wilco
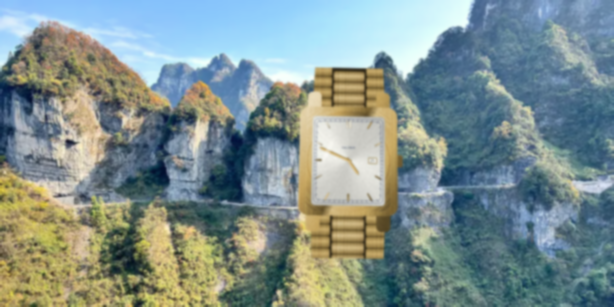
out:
4 h 49 min
